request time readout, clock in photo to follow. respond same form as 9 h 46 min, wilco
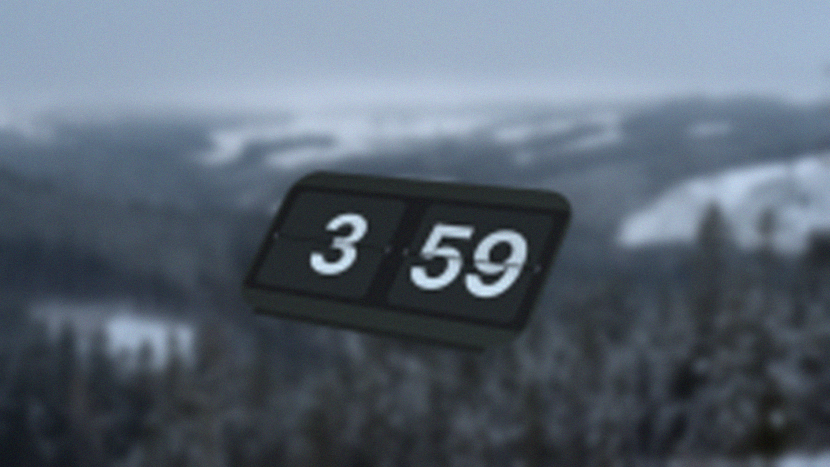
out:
3 h 59 min
